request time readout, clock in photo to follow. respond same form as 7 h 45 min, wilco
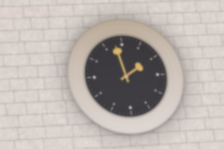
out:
1 h 58 min
